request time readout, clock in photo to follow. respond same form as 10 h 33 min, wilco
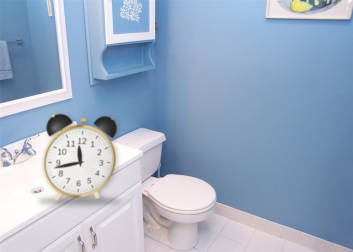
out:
11 h 43 min
